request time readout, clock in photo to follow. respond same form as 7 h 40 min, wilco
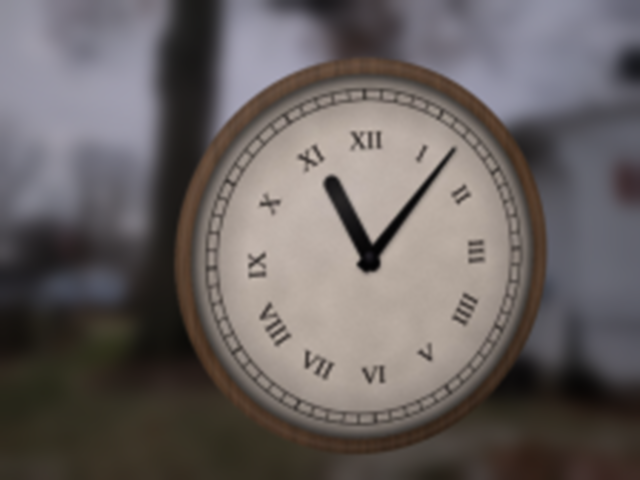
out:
11 h 07 min
